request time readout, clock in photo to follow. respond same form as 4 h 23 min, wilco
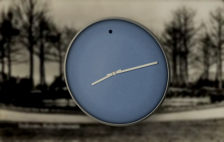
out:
8 h 13 min
